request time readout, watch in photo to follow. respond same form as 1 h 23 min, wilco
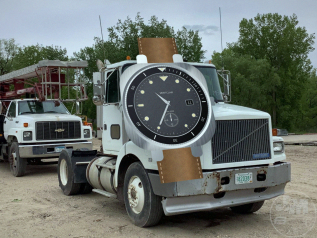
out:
10 h 35 min
